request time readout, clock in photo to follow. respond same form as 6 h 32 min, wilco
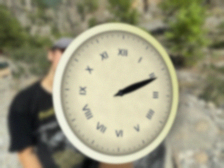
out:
2 h 11 min
